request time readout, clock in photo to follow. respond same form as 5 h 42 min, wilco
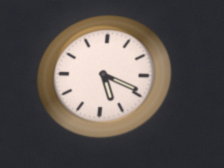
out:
5 h 19 min
